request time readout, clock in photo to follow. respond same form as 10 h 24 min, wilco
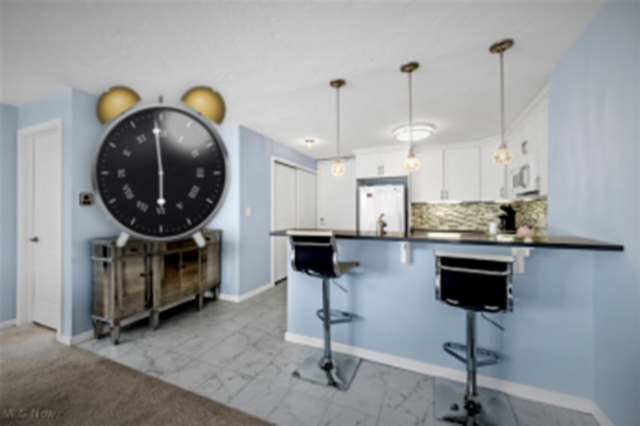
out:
5 h 59 min
